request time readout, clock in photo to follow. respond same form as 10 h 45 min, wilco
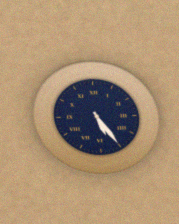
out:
5 h 25 min
